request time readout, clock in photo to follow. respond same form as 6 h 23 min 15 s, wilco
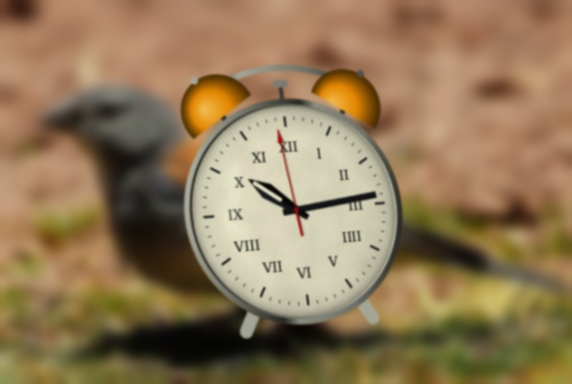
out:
10 h 13 min 59 s
